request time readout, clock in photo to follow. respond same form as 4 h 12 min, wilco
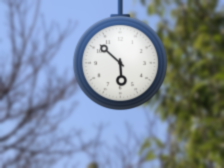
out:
5 h 52 min
